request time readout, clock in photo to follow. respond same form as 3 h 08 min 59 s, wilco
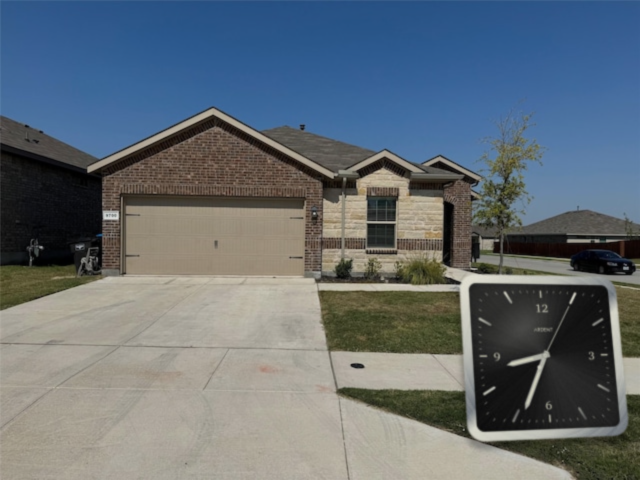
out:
8 h 34 min 05 s
